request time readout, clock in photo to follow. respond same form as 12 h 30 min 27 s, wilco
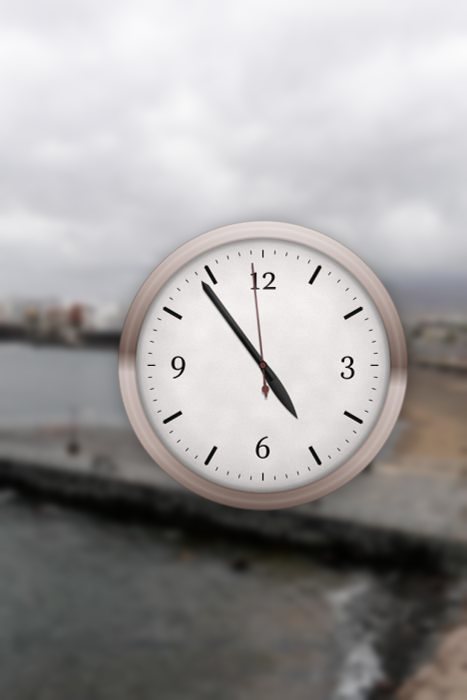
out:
4 h 53 min 59 s
